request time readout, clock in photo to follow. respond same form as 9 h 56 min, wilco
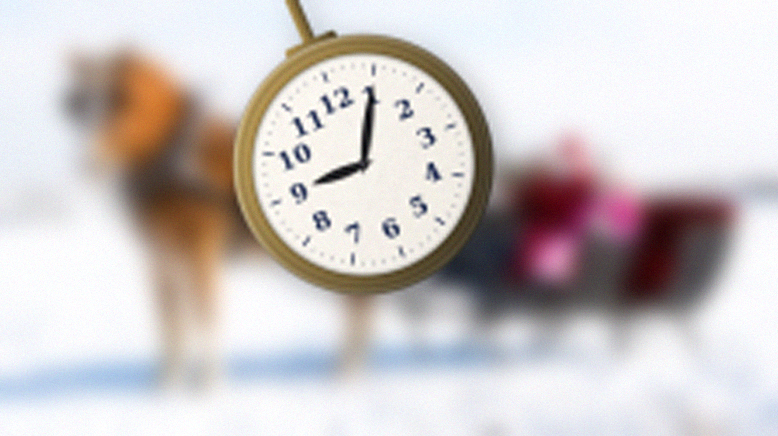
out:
9 h 05 min
